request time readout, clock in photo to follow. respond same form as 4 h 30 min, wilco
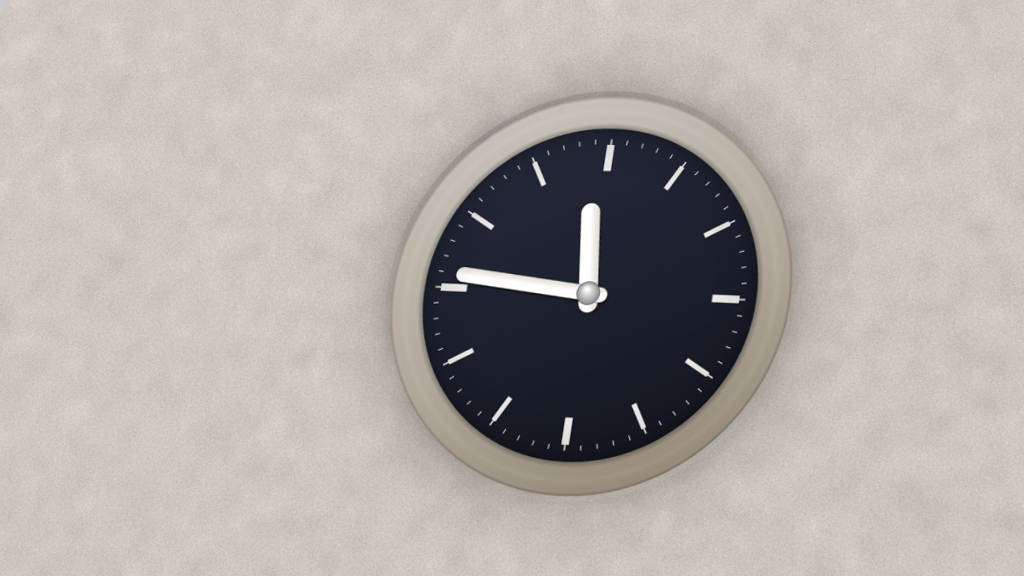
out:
11 h 46 min
